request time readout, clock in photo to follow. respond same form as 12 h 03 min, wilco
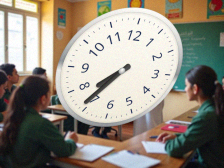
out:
7 h 36 min
